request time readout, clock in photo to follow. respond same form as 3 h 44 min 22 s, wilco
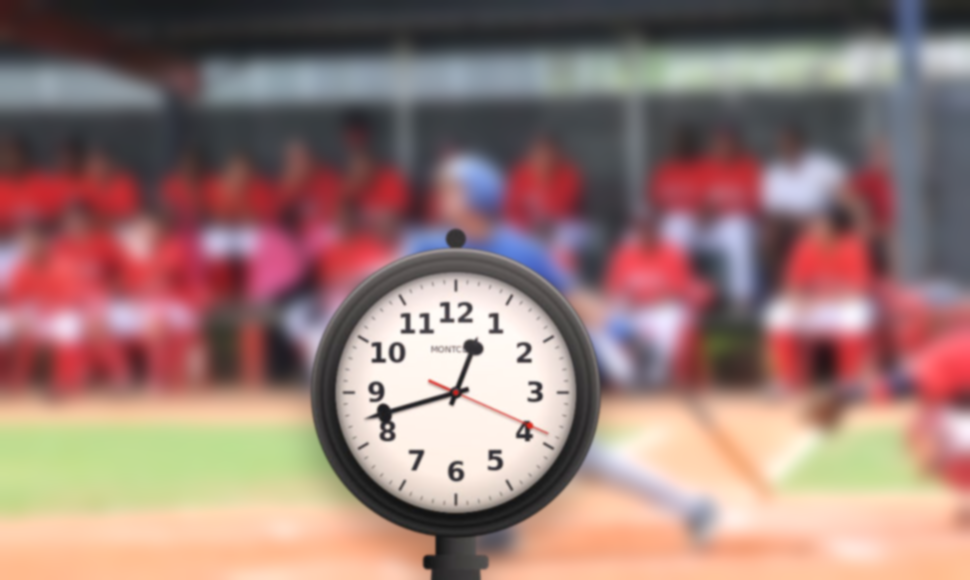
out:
12 h 42 min 19 s
